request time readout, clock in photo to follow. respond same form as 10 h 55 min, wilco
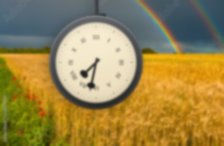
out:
7 h 32 min
